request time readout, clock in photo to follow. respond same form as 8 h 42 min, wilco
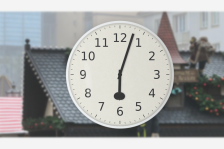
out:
6 h 03 min
